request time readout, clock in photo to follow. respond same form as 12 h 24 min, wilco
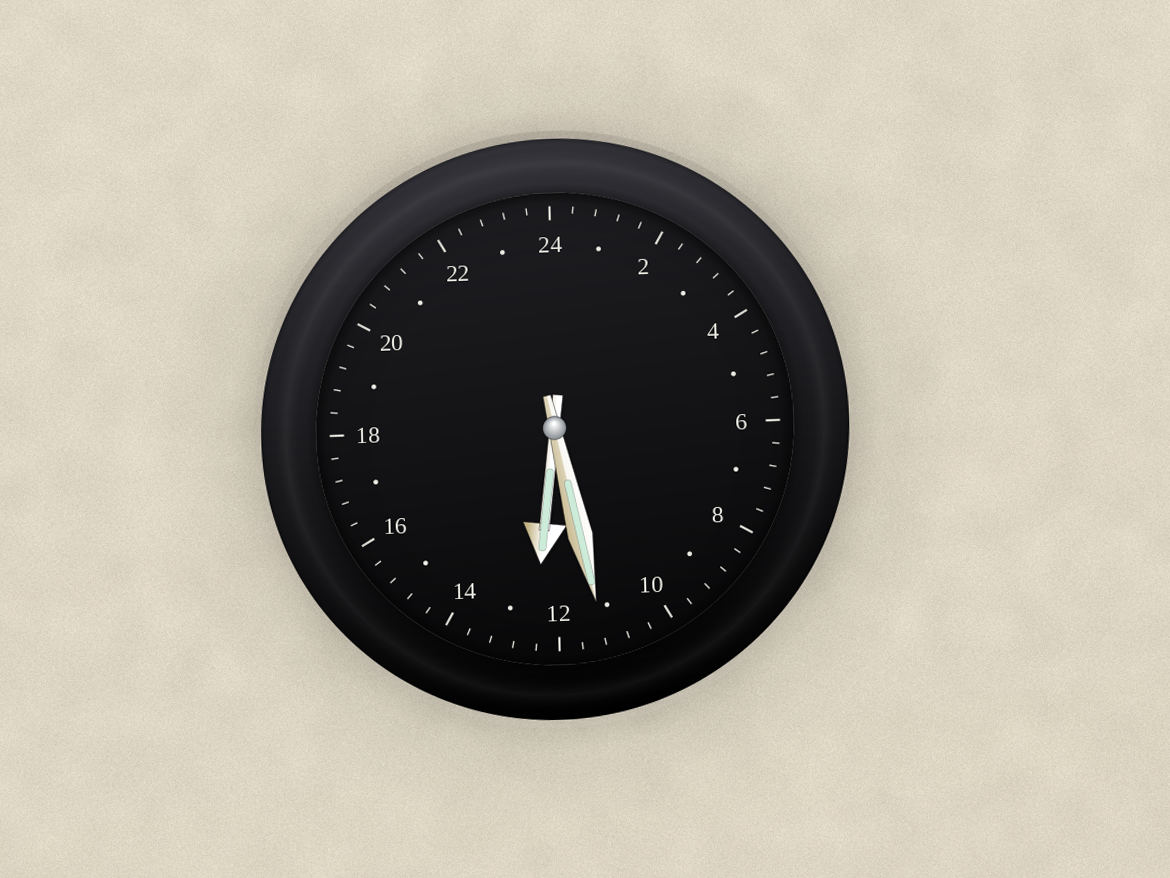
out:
12 h 28 min
